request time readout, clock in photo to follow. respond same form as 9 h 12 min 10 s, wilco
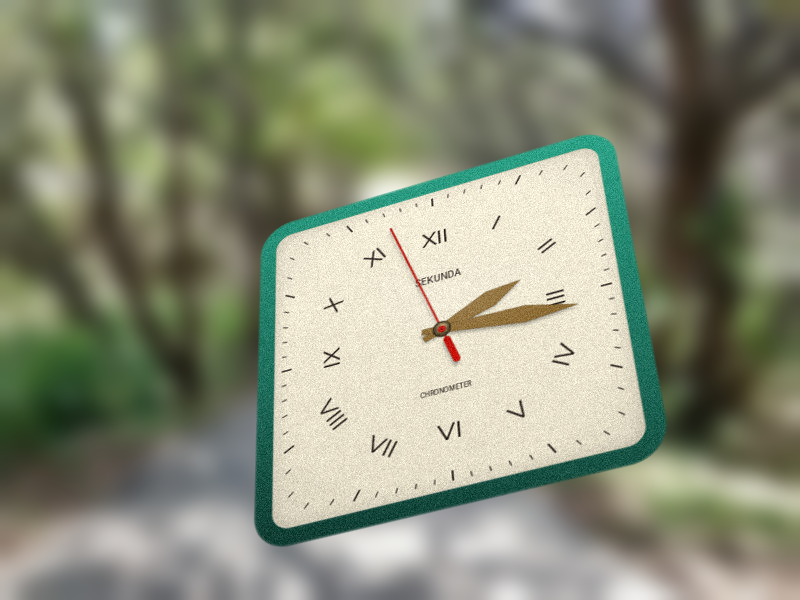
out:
2 h 15 min 57 s
